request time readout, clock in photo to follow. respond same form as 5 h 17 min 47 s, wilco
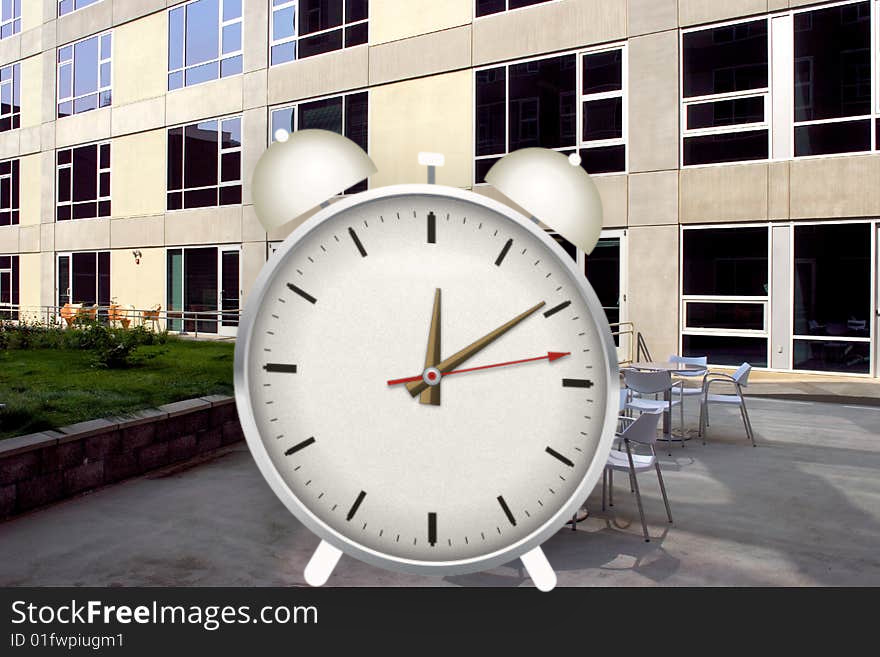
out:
12 h 09 min 13 s
